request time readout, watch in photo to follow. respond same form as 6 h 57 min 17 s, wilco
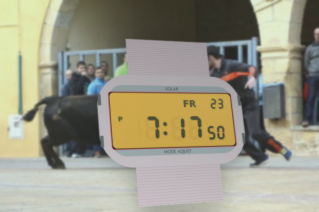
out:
7 h 17 min 50 s
